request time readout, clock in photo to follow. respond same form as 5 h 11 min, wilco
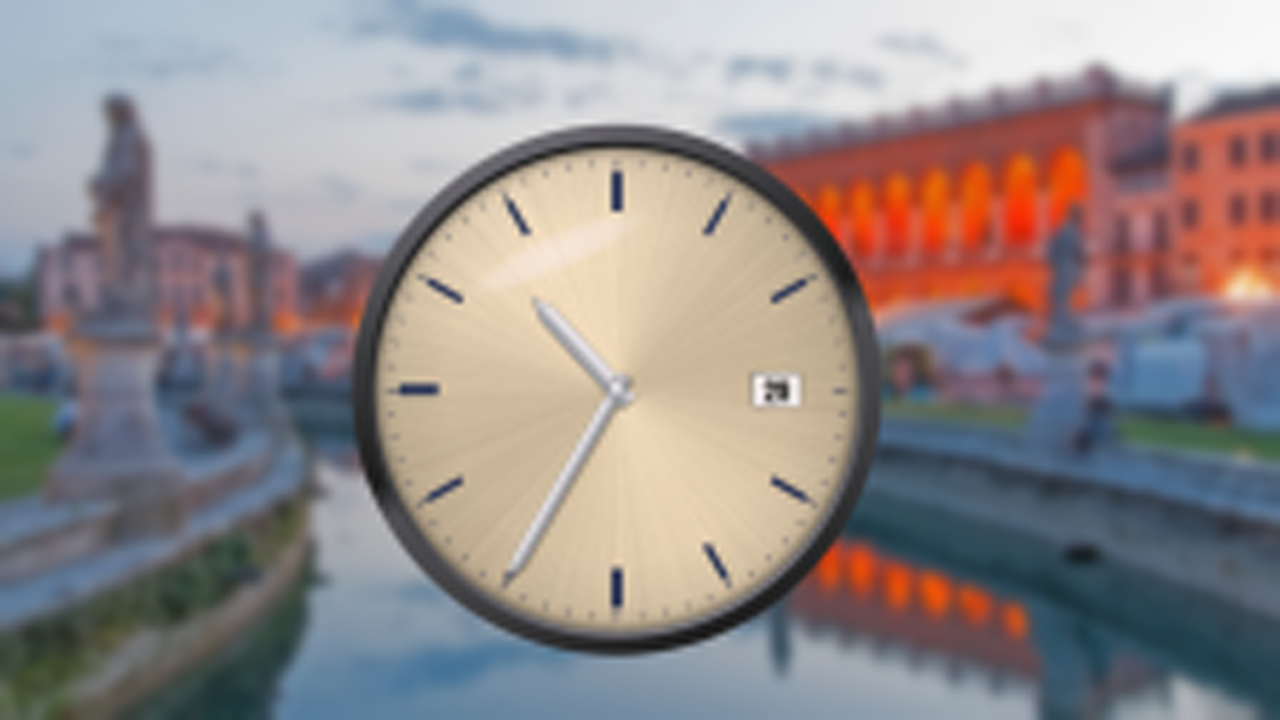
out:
10 h 35 min
